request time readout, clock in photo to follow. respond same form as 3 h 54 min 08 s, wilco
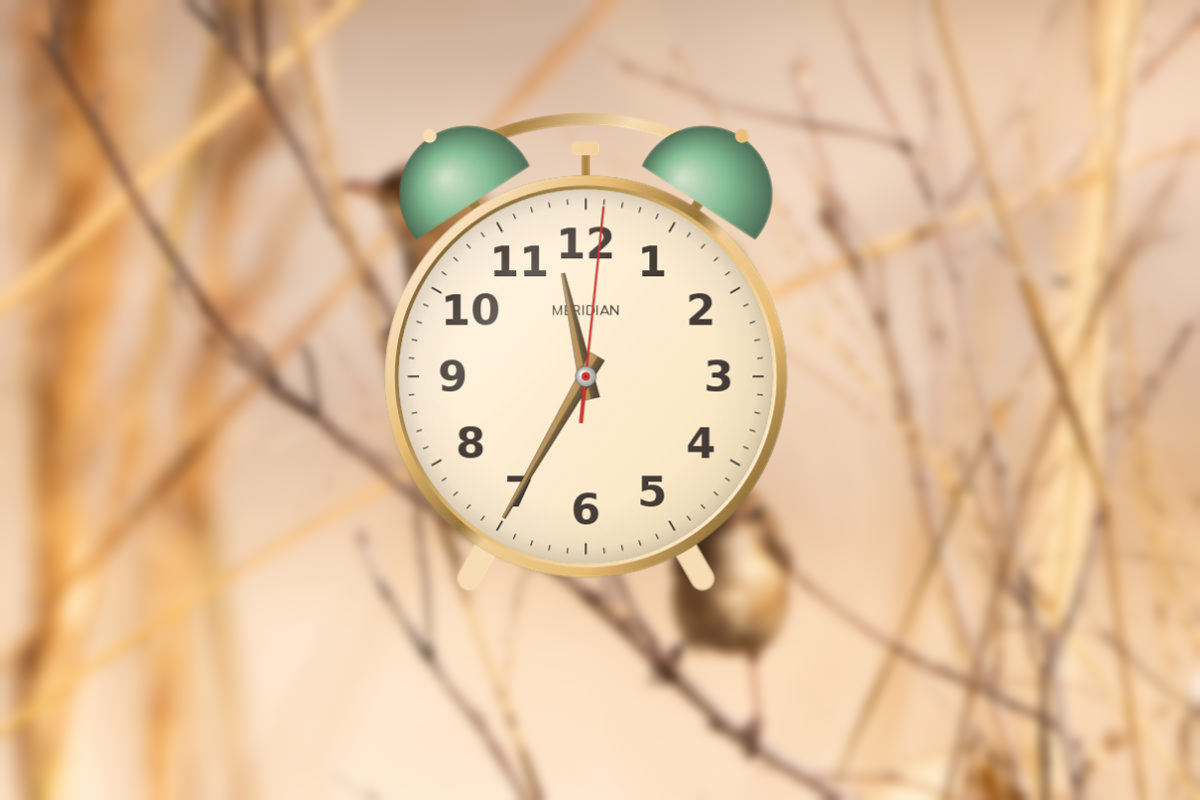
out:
11 h 35 min 01 s
